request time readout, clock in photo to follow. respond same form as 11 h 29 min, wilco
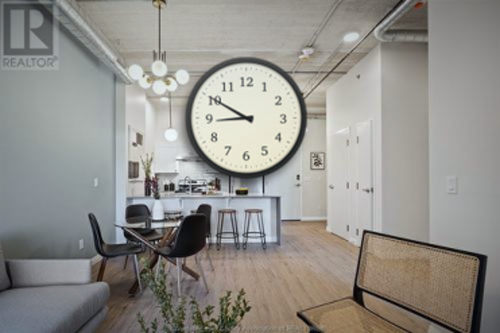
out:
8 h 50 min
